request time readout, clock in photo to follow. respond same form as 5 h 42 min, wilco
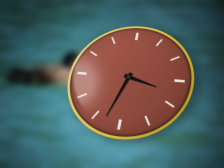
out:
3 h 33 min
